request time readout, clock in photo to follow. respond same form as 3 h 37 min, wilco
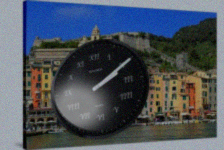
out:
2 h 10 min
